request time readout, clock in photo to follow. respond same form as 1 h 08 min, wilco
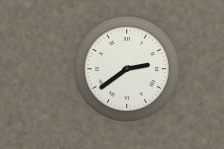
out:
2 h 39 min
